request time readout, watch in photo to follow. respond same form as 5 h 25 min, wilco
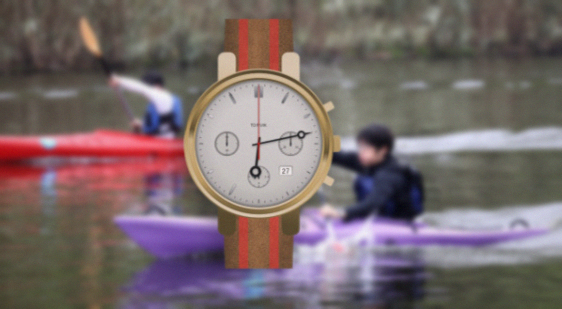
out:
6 h 13 min
